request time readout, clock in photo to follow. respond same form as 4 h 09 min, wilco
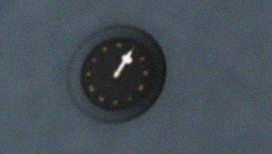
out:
1 h 05 min
